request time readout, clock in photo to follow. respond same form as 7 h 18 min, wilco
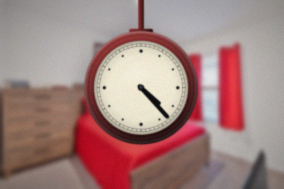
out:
4 h 23 min
